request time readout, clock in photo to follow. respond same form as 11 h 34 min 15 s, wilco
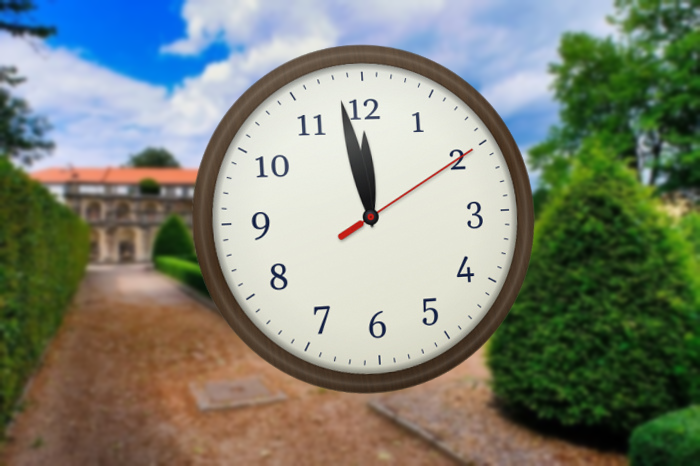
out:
11 h 58 min 10 s
